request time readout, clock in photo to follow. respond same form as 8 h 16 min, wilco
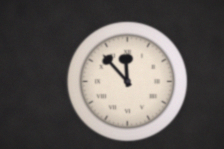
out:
11 h 53 min
